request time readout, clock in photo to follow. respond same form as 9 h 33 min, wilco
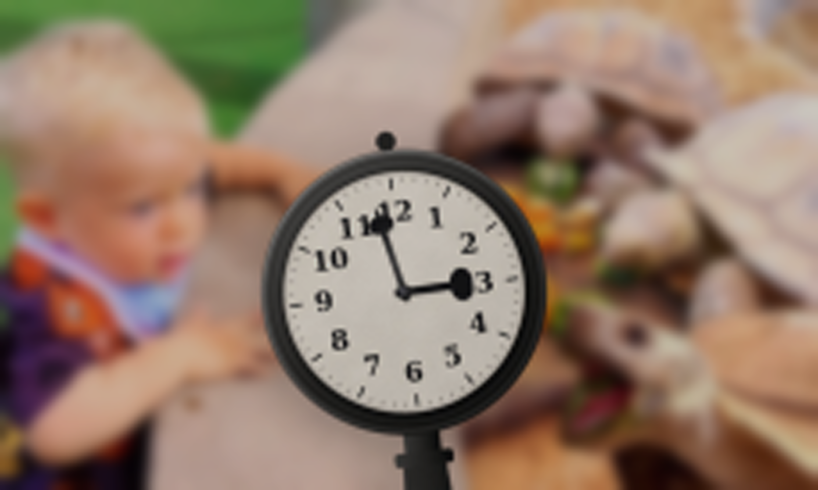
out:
2 h 58 min
